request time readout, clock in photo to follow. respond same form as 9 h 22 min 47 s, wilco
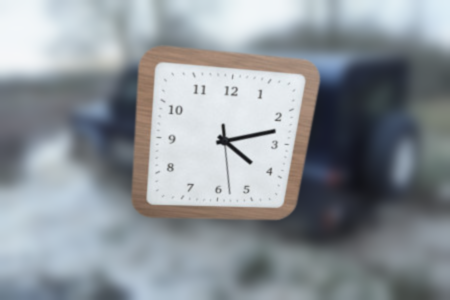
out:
4 h 12 min 28 s
